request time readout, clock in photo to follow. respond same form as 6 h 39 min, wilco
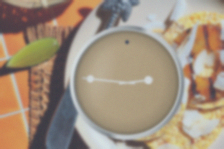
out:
2 h 46 min
